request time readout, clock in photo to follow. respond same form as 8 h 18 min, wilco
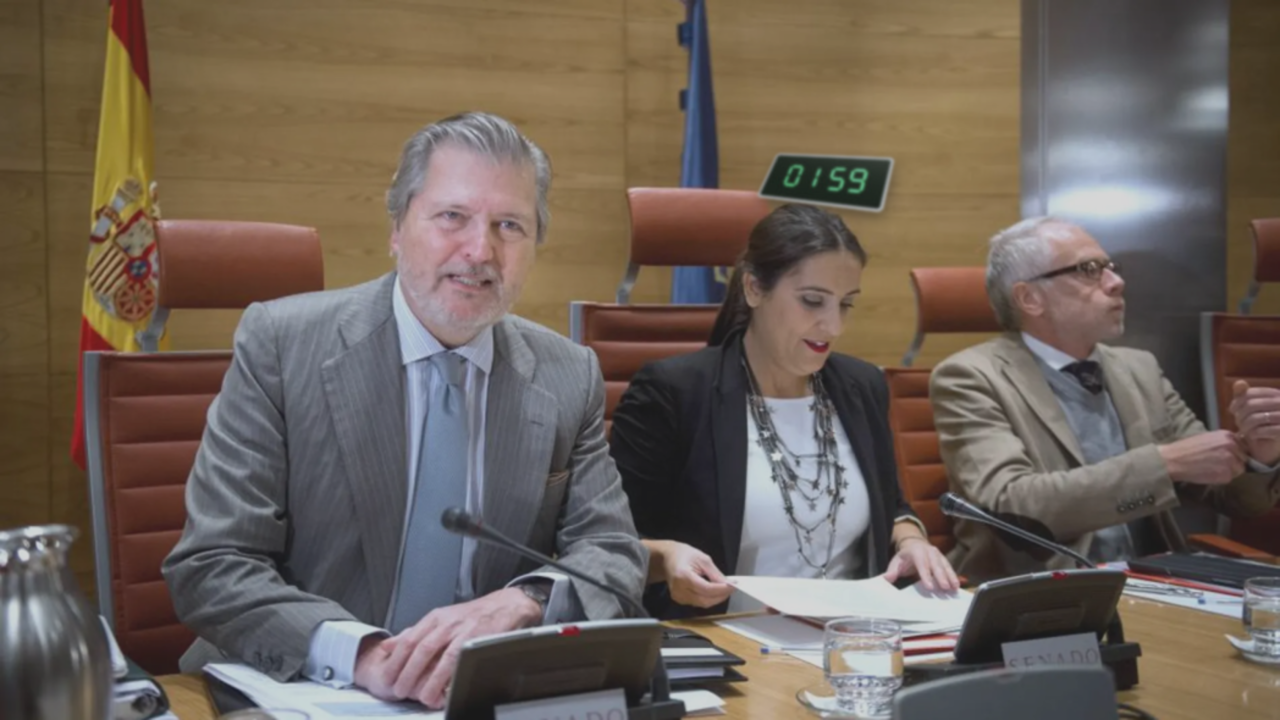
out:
1 h 59 min
